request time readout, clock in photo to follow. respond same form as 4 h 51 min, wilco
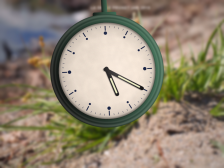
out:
5 h 20 min
